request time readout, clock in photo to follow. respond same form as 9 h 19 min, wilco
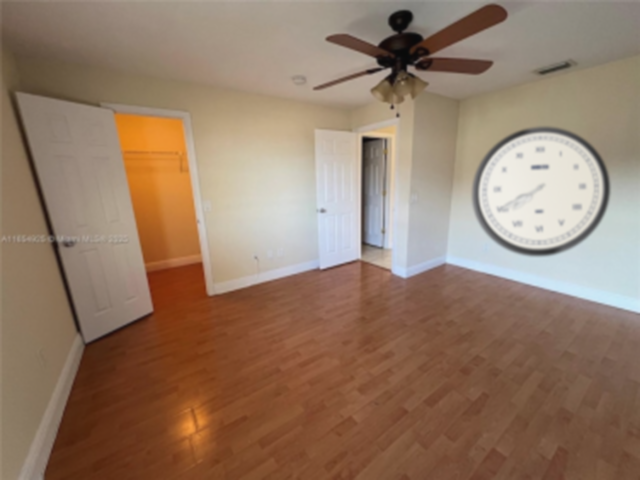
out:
7 h 40 min
